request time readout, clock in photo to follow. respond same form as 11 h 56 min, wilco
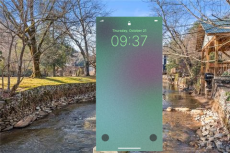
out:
9 h 37 min
